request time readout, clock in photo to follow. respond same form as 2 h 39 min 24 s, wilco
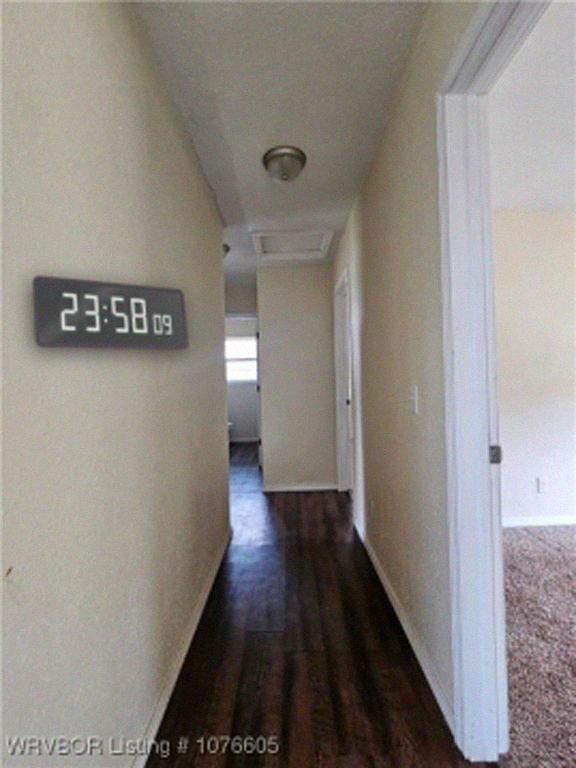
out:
23 h 58 min 09 s
